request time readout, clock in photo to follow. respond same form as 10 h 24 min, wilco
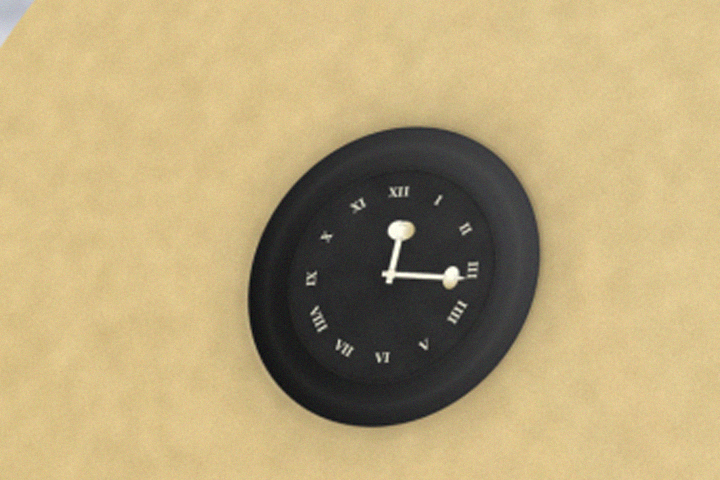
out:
12 h 16 min
